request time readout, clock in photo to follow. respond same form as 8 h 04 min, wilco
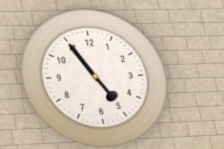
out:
4 h 55 min
